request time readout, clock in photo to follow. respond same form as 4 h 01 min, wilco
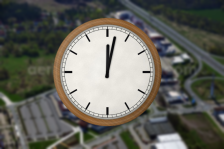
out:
12 h 02 min
